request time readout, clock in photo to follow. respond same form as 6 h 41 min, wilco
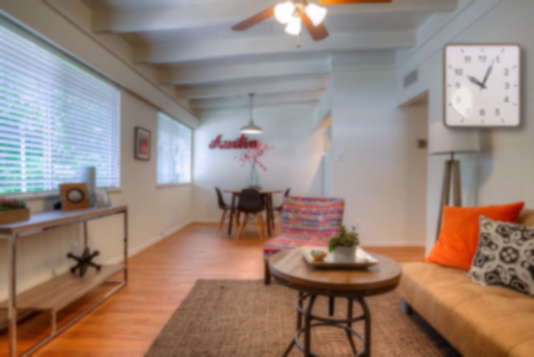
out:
10 h 04 min
